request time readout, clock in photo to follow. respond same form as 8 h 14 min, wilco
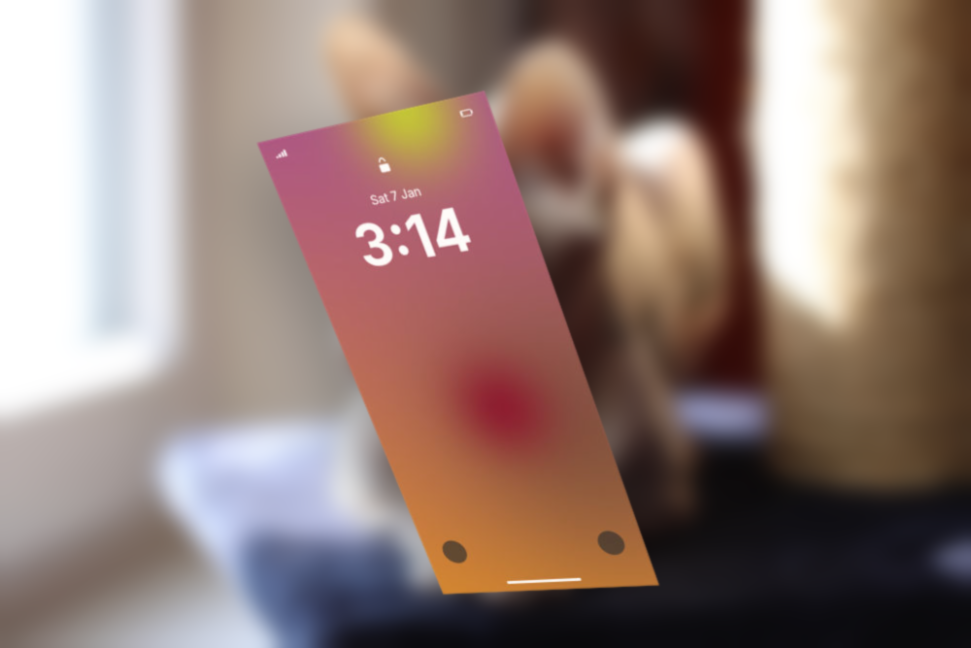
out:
3 h 14 min
